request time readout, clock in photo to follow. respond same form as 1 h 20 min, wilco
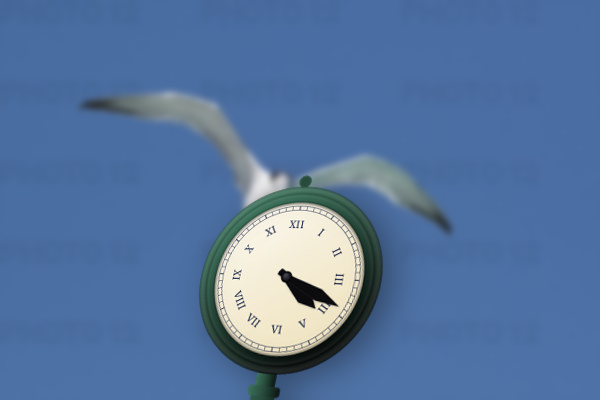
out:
4 h 19 min
